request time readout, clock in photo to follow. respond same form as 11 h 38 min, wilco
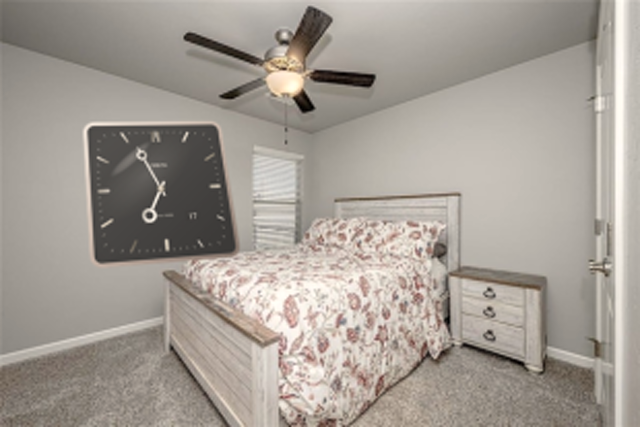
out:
6 h 56 min
